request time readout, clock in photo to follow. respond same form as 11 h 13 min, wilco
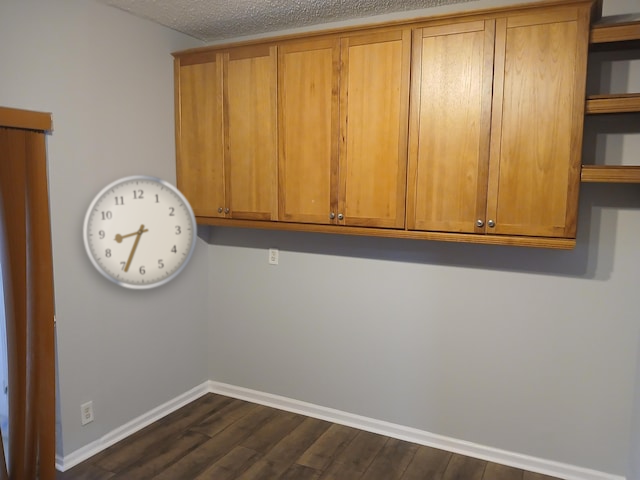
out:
8 h 34 min
